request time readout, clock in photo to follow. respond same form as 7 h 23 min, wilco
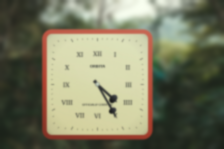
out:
4 h 25 min
